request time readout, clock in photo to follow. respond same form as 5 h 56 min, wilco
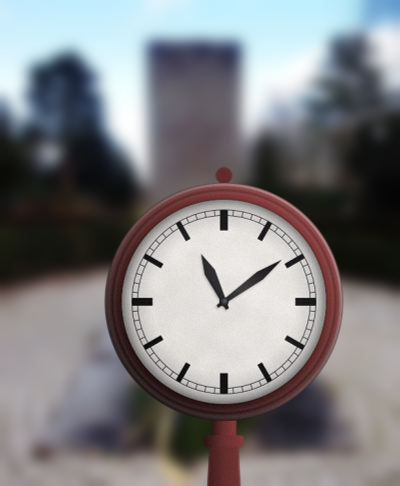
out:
11 h 09 min
